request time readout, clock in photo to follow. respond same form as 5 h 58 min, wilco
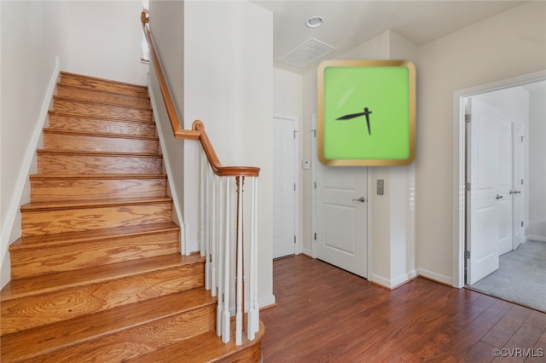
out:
5 h 43 min
